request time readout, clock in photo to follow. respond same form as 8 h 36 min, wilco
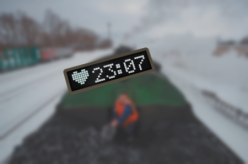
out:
23 h 07 min
